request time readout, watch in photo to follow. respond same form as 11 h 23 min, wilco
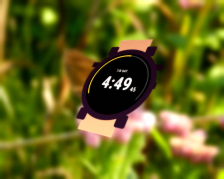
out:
4 h 49 min
